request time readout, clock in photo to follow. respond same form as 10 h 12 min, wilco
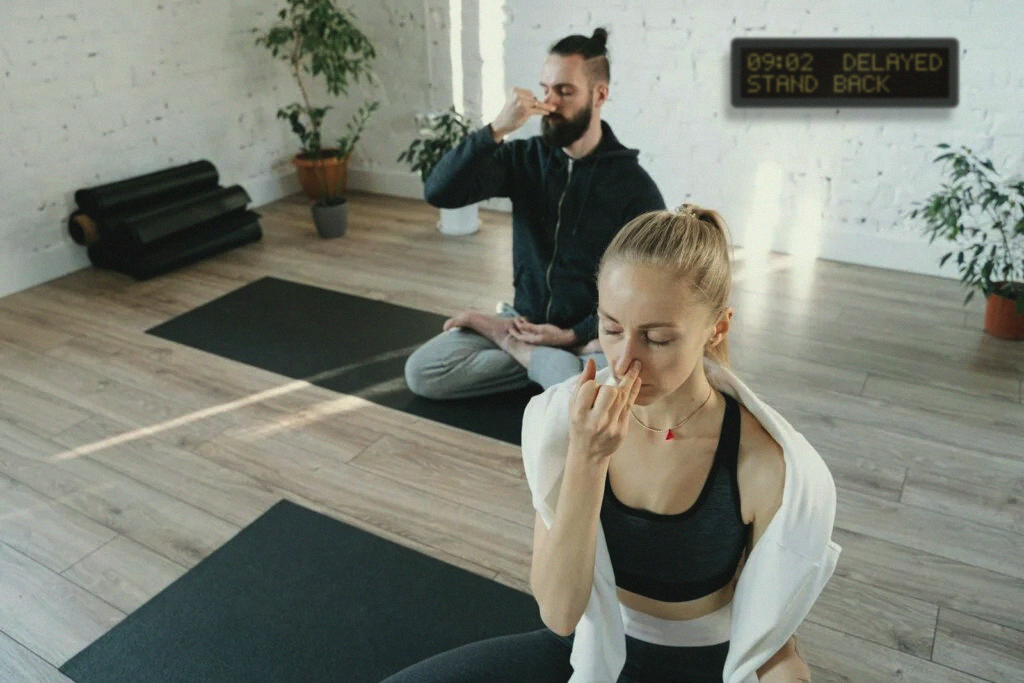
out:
9 h 02 min
